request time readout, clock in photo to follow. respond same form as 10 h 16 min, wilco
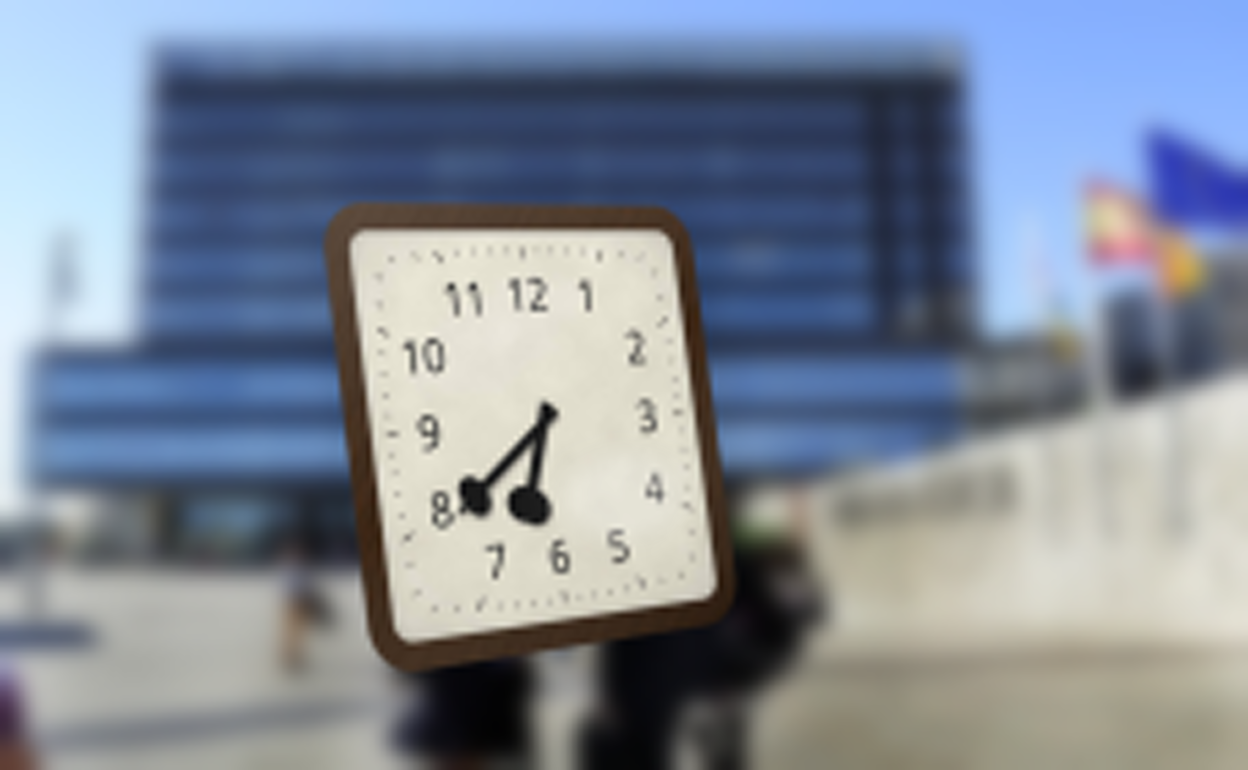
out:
6 h 39 min
